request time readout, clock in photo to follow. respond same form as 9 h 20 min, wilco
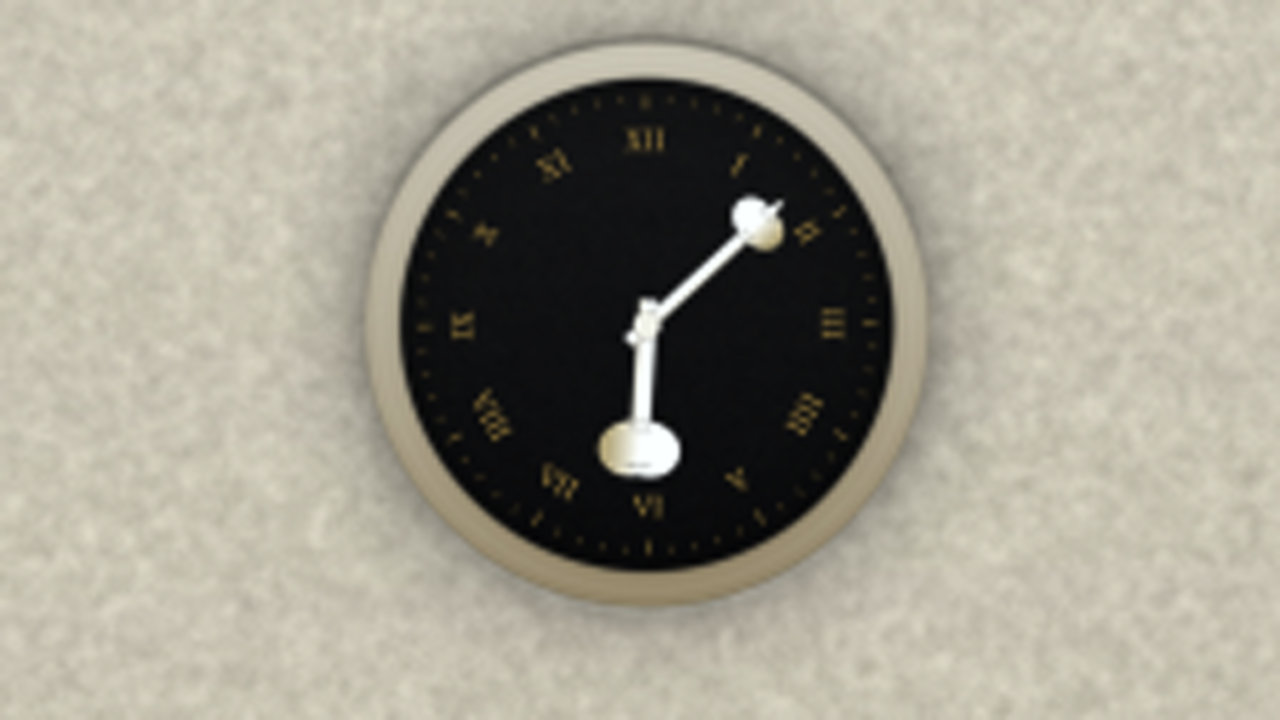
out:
6 h 08 min
